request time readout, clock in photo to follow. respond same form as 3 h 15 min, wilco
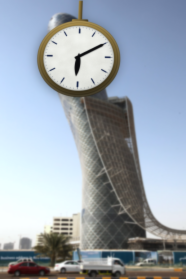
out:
6 h 10 min
